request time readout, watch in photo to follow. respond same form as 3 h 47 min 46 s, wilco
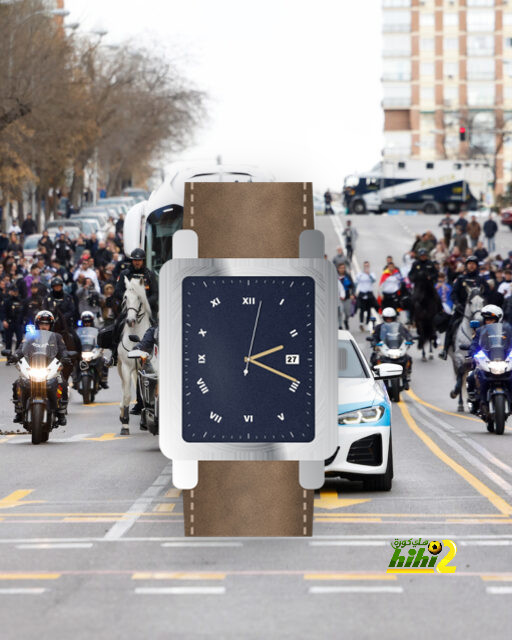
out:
2 h 19 min 02 s
